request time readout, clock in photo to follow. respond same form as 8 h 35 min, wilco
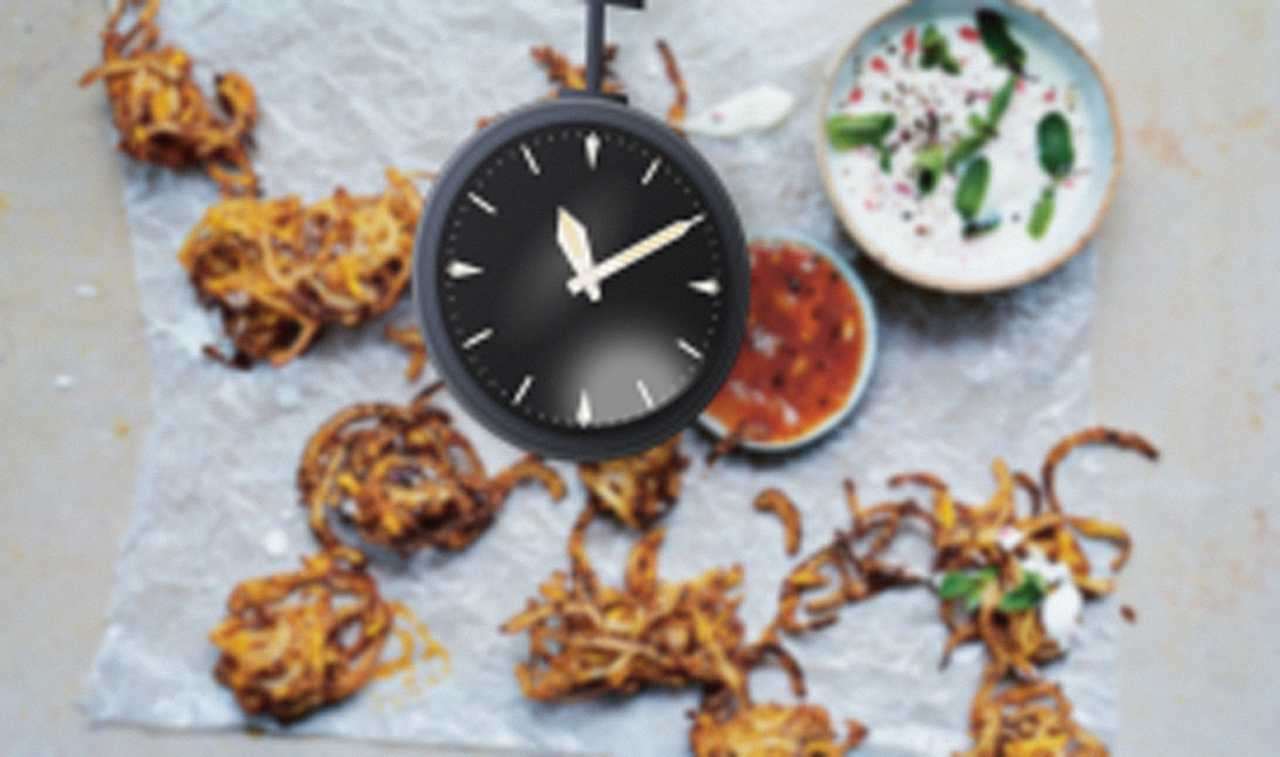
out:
11 h 10 min
